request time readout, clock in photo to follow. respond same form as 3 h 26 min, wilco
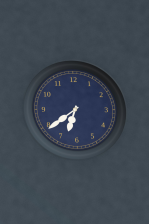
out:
6 h 39 min
